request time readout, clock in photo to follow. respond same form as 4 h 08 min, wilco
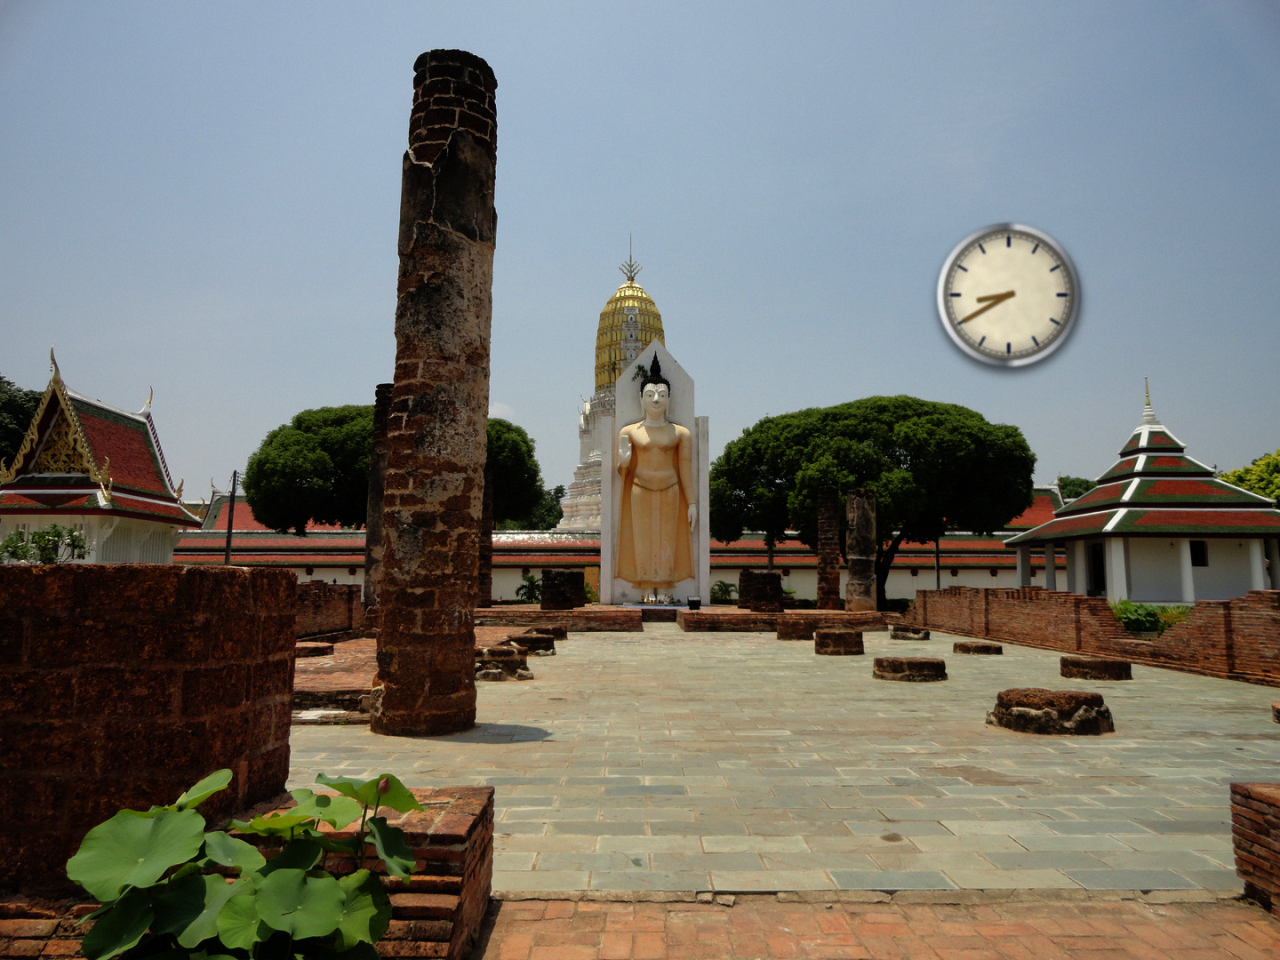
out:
8 h 40 min
